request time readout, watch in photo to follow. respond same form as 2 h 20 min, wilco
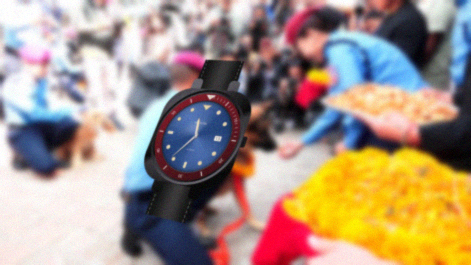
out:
11 h 36 min
